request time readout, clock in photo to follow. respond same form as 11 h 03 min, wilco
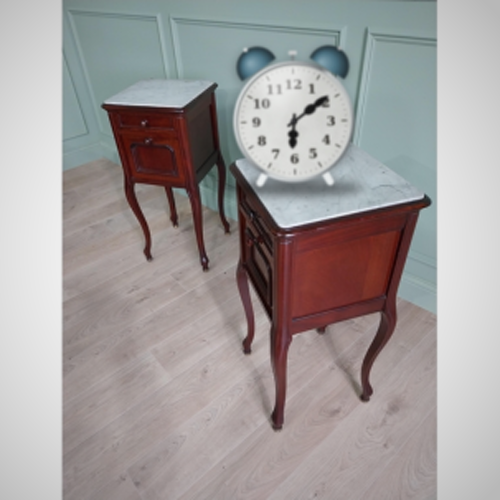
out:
6 h 09 min
